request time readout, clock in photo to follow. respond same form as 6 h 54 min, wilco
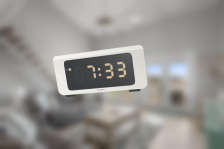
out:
7 h 33 min
